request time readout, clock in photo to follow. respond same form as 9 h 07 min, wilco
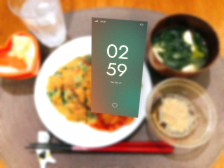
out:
2 h 59 min
